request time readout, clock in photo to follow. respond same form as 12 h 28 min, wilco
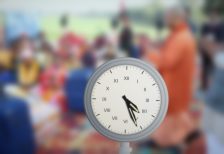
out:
4 h 26 min
